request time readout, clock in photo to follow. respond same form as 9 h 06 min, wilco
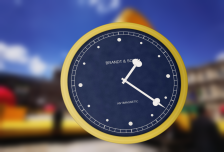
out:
1 h 22 min
